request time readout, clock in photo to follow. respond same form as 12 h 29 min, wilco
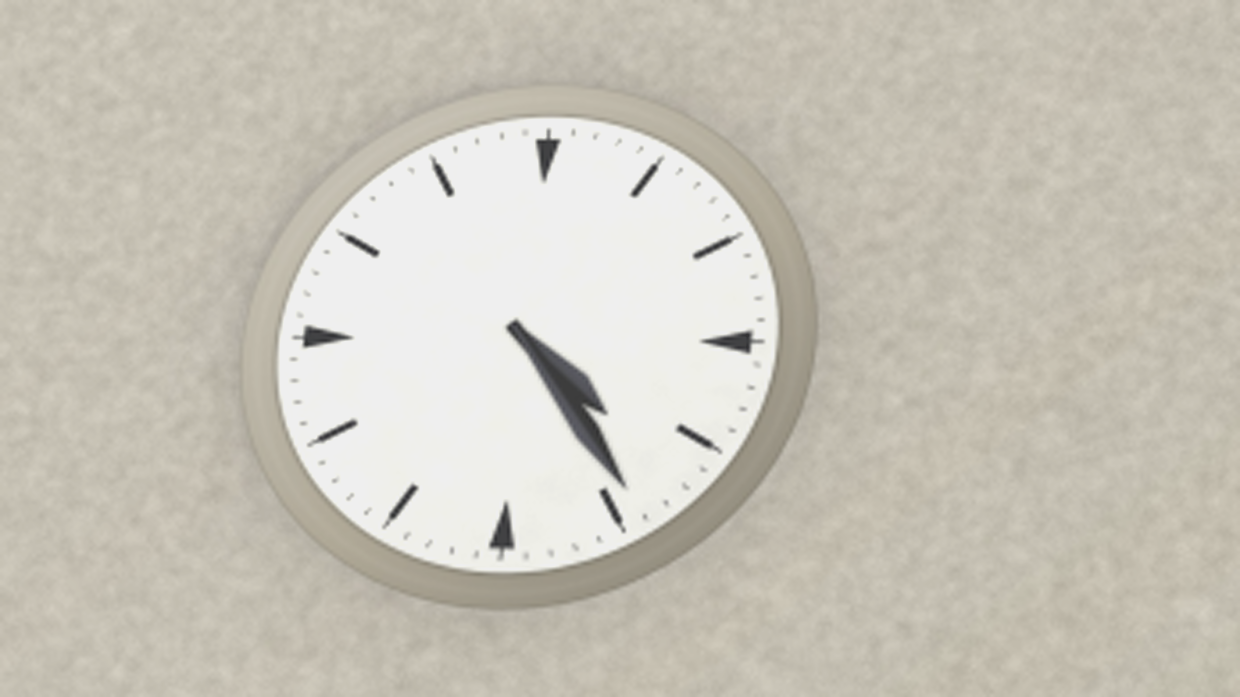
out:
4 h 24 min
